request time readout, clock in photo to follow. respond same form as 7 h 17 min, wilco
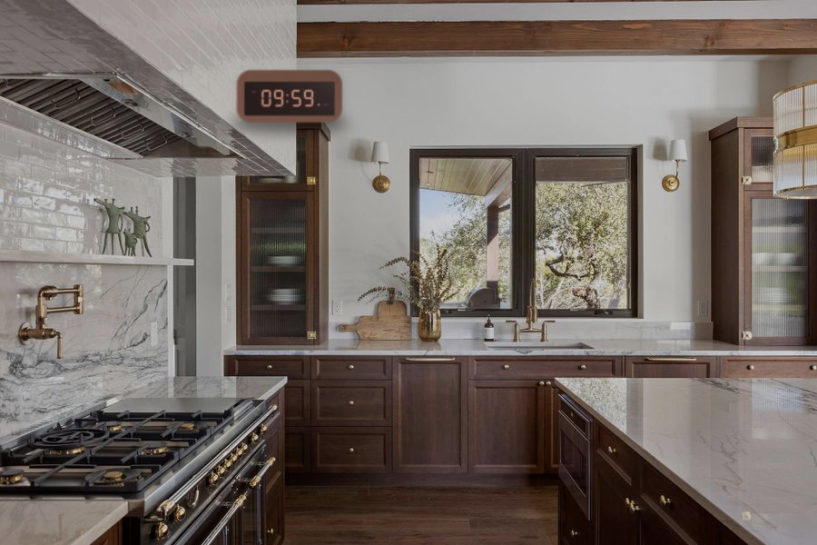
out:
9 h 59 min
